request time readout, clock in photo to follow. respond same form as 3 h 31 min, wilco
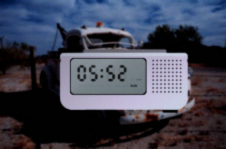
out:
5 h 52 min
